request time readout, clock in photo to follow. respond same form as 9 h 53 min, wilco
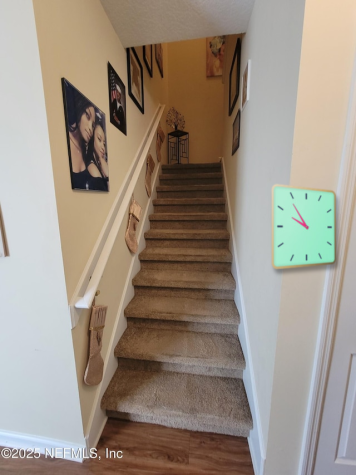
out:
9 h 54 min
